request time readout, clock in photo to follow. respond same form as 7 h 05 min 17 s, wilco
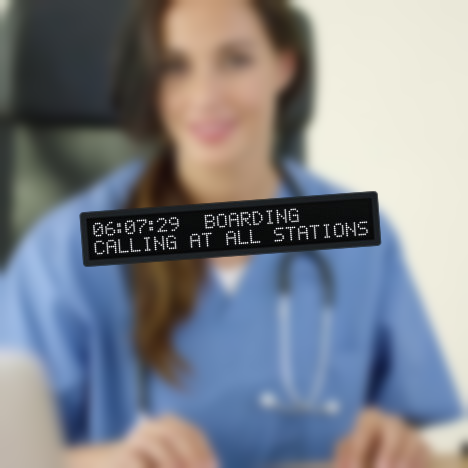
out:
6 h 07 min 29 s
